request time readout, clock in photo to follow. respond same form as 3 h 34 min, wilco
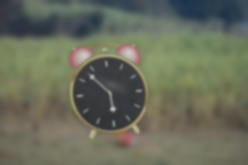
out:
5 h 53 min
